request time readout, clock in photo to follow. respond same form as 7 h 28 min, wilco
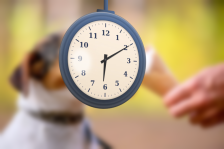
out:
6 h 10 min
